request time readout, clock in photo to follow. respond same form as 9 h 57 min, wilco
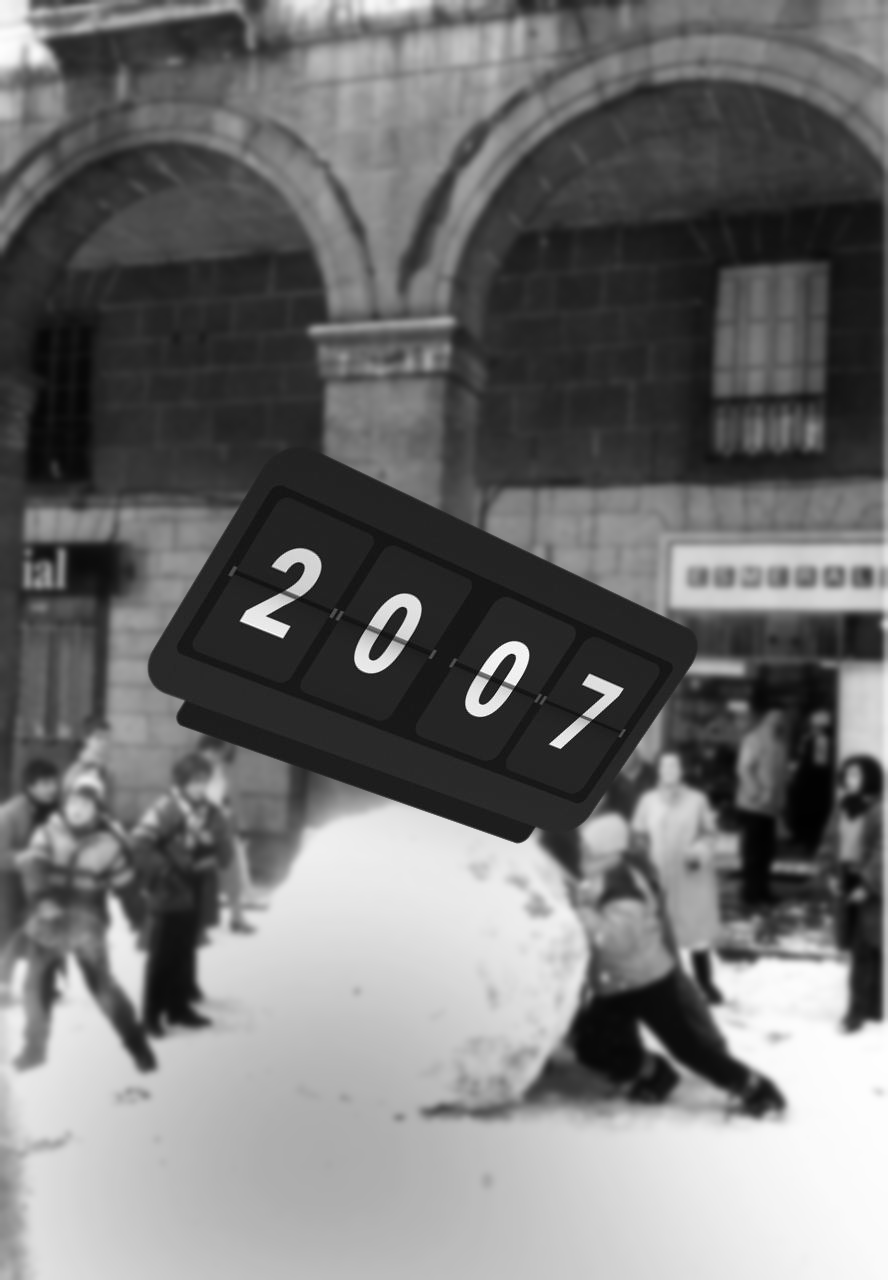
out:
20 h 07 min
